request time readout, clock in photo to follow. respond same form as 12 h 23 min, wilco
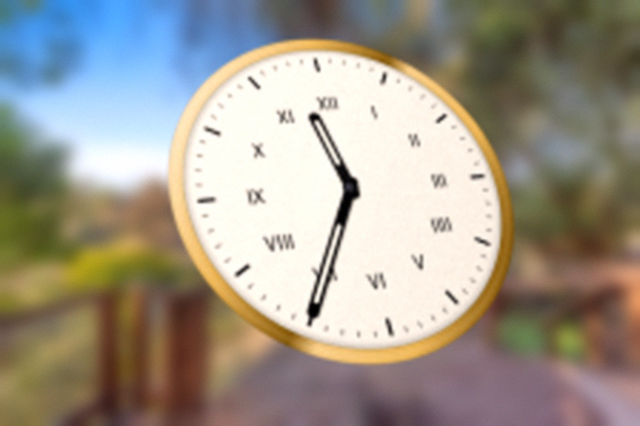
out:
11 h 35 min
